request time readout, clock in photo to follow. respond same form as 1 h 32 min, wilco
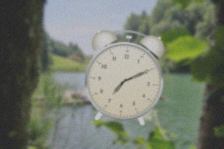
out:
7 h 10 min
